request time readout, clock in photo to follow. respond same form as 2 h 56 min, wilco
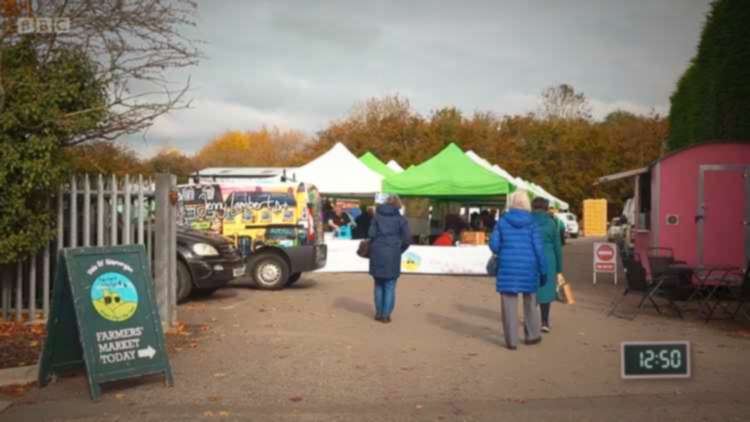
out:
12 h 50 min
